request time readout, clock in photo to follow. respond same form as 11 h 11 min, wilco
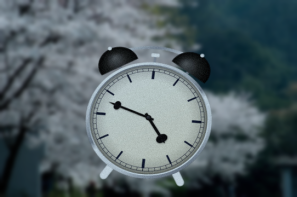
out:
4 h 48 min
